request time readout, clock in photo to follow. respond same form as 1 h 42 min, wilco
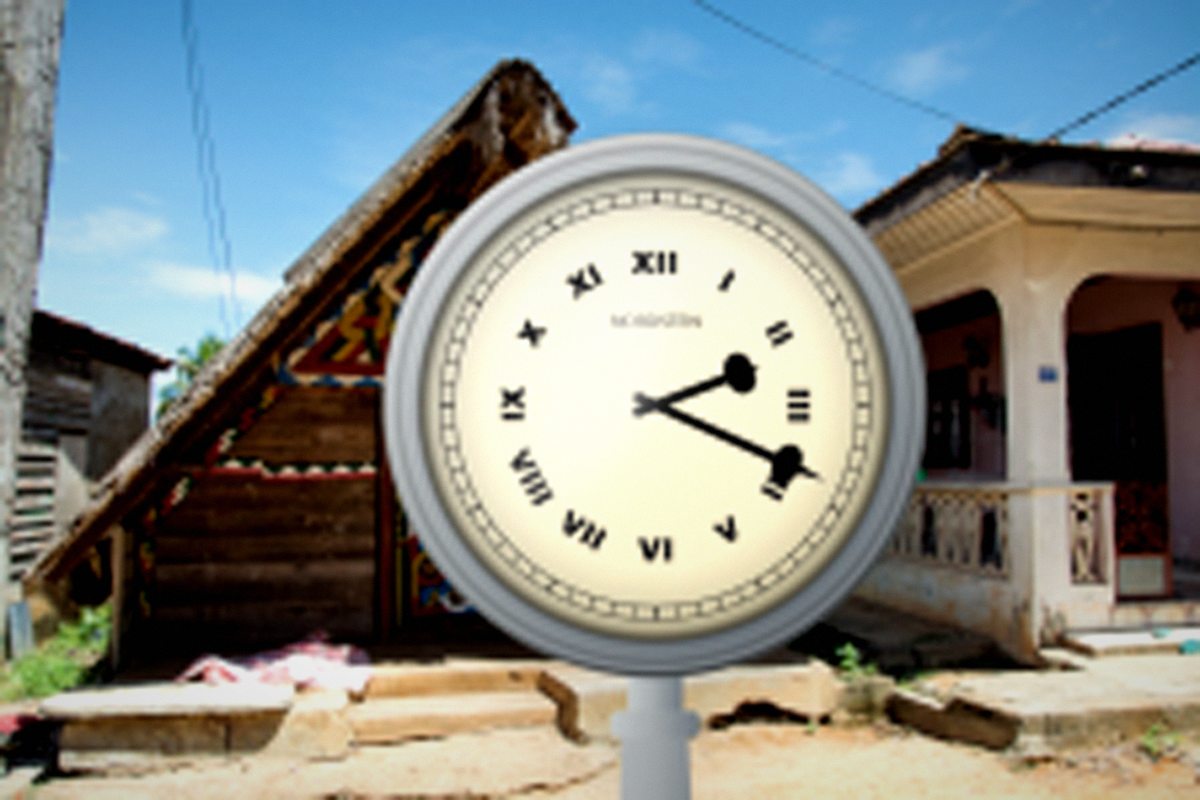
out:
2 h 19 min
